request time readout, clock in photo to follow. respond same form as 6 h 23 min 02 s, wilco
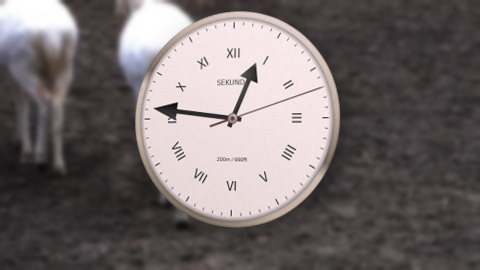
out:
12 h 46 min 12 s
